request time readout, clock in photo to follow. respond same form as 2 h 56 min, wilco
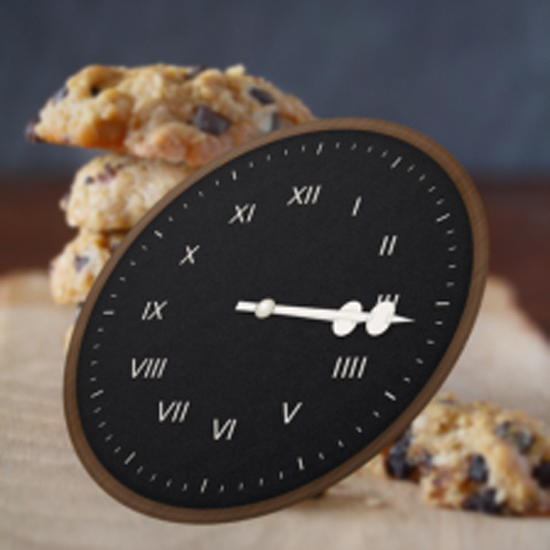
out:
3 h 16 min
